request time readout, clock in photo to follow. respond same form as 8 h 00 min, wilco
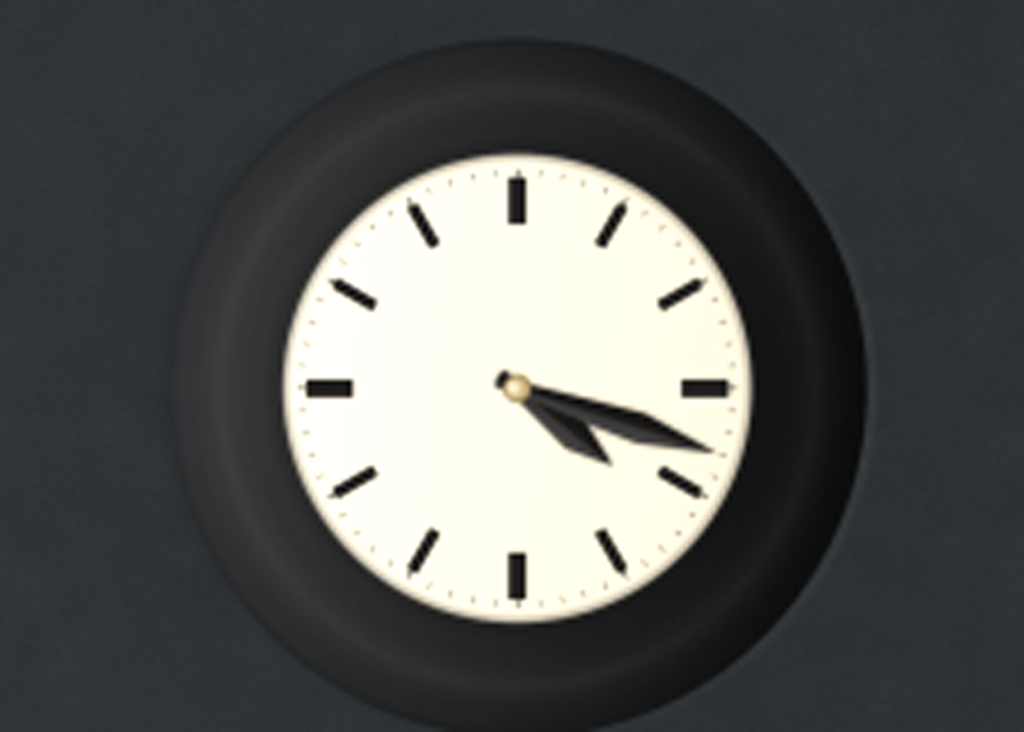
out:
4 h 18 min
